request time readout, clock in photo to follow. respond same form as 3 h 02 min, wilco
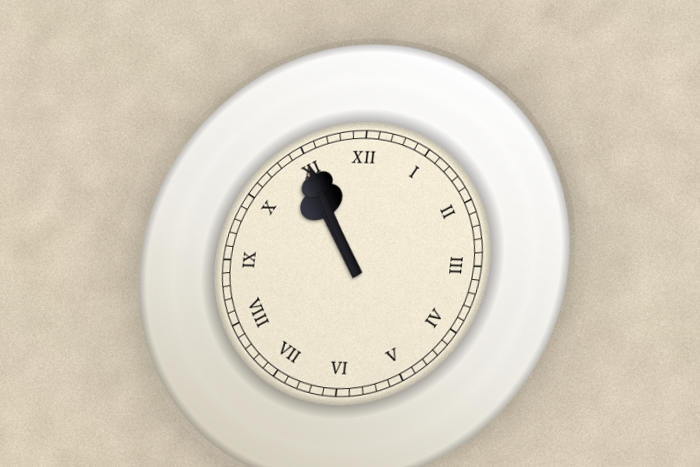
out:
10 h 55 min
